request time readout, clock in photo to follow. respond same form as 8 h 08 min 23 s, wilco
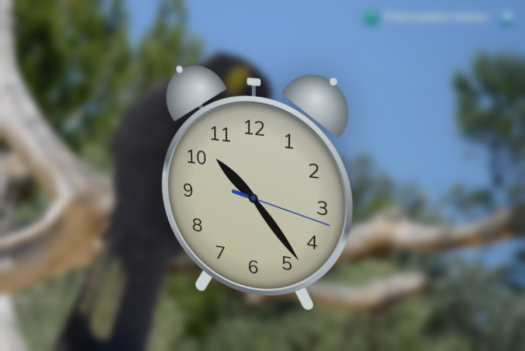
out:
10 h 23 min 17 s
